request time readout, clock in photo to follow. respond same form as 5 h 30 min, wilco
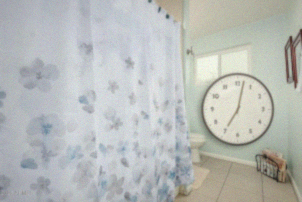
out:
7 h 02 min
